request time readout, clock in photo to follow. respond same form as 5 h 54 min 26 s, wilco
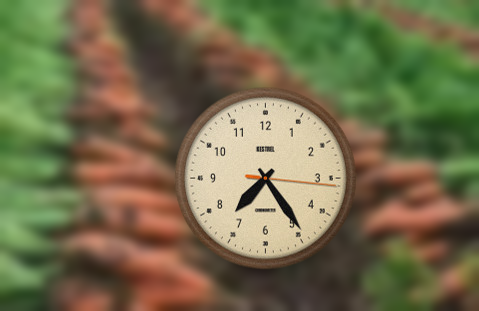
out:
7 h 24 min 16 s
